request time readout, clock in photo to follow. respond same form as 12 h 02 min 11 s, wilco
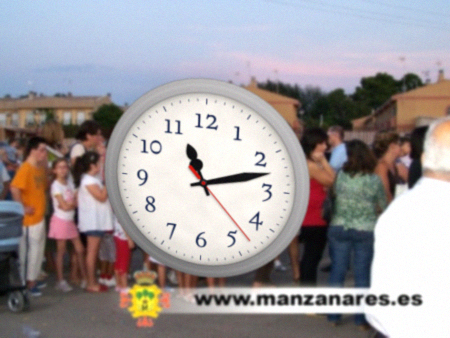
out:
11 h 12 min 23 s
